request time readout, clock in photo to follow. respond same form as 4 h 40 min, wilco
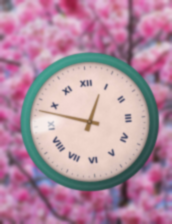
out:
12 h 48 min
